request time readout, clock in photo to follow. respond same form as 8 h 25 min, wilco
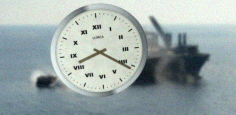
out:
8 h 21 min
